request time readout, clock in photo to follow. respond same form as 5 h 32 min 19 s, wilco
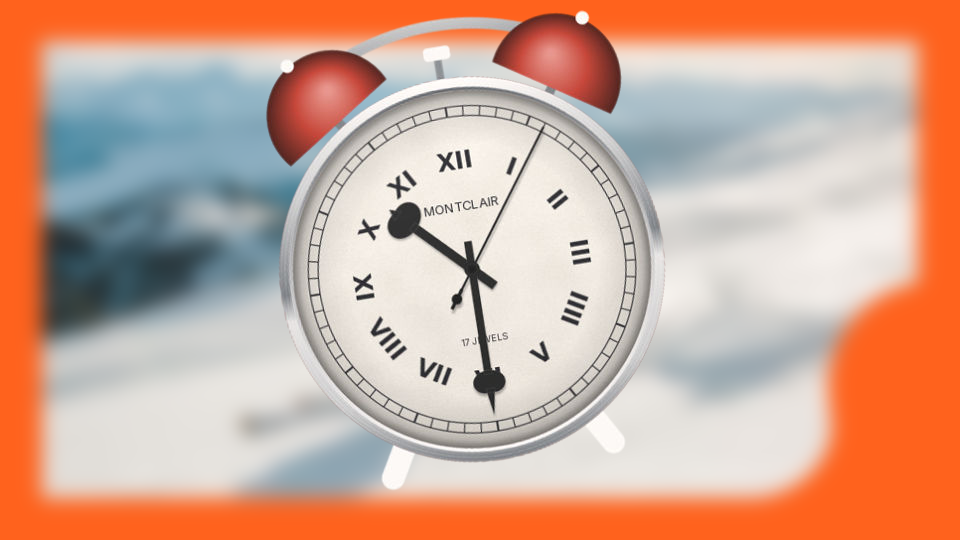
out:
10 h 30 min 06 s
